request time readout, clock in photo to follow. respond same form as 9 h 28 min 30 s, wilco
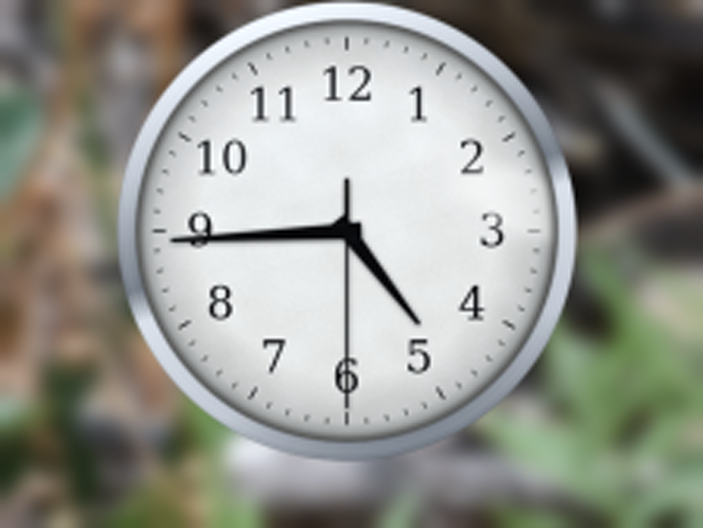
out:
4 h 44 min 30 s
